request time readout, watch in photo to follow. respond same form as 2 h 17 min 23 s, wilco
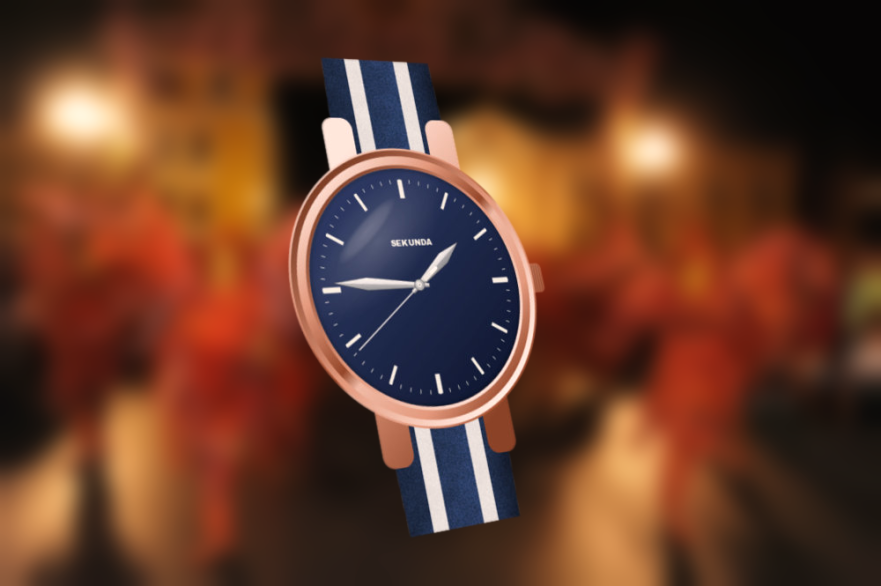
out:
1 h 45 min 39 s
